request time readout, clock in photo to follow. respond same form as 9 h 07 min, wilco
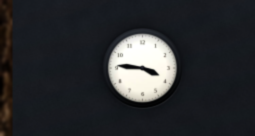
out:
3 h 46 min
